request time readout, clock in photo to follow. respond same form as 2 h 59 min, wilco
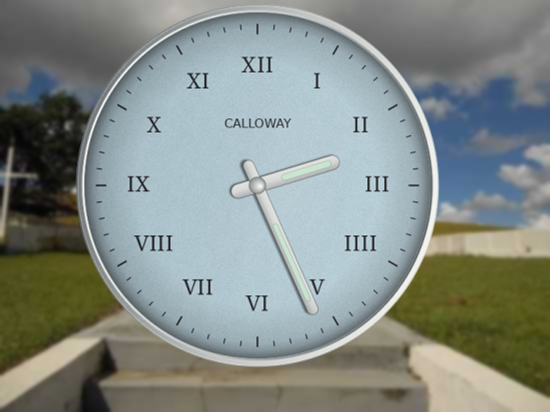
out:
2 h 26 min
